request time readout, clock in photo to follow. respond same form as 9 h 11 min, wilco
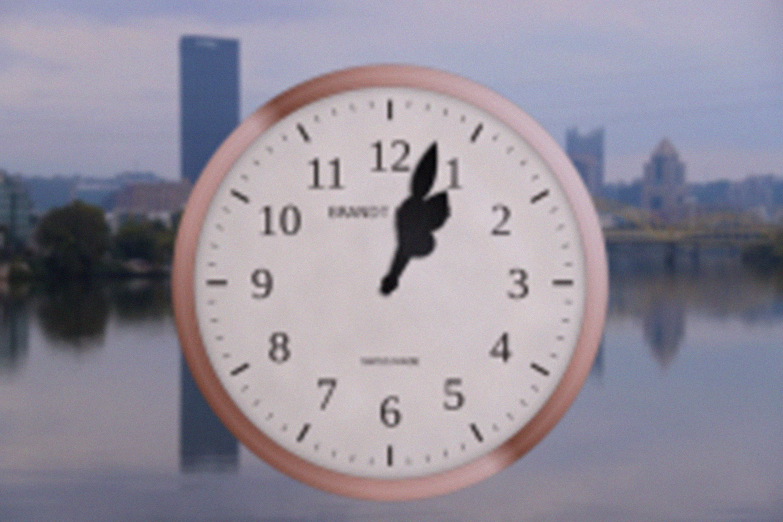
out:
1 h 03 min
